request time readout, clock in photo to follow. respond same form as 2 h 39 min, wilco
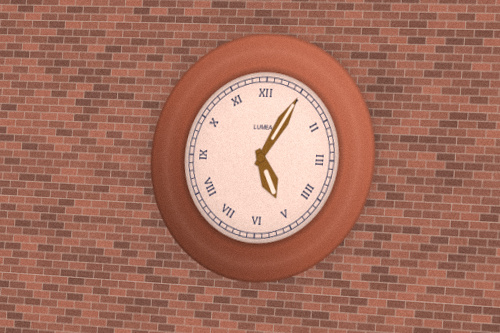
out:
5 h 05 min
